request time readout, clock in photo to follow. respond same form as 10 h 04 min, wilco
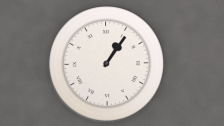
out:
1 h 06 min
